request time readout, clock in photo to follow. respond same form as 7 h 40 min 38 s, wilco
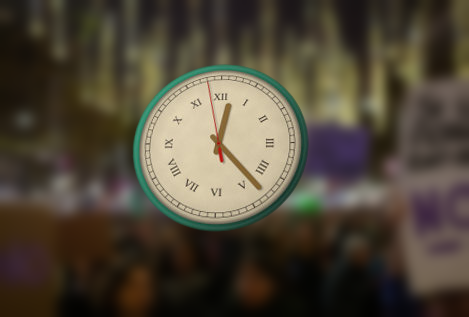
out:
12 h 22 min 58 s
